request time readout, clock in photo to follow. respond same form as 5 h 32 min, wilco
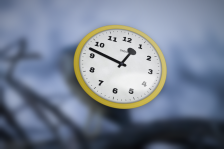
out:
12 h 47 min
